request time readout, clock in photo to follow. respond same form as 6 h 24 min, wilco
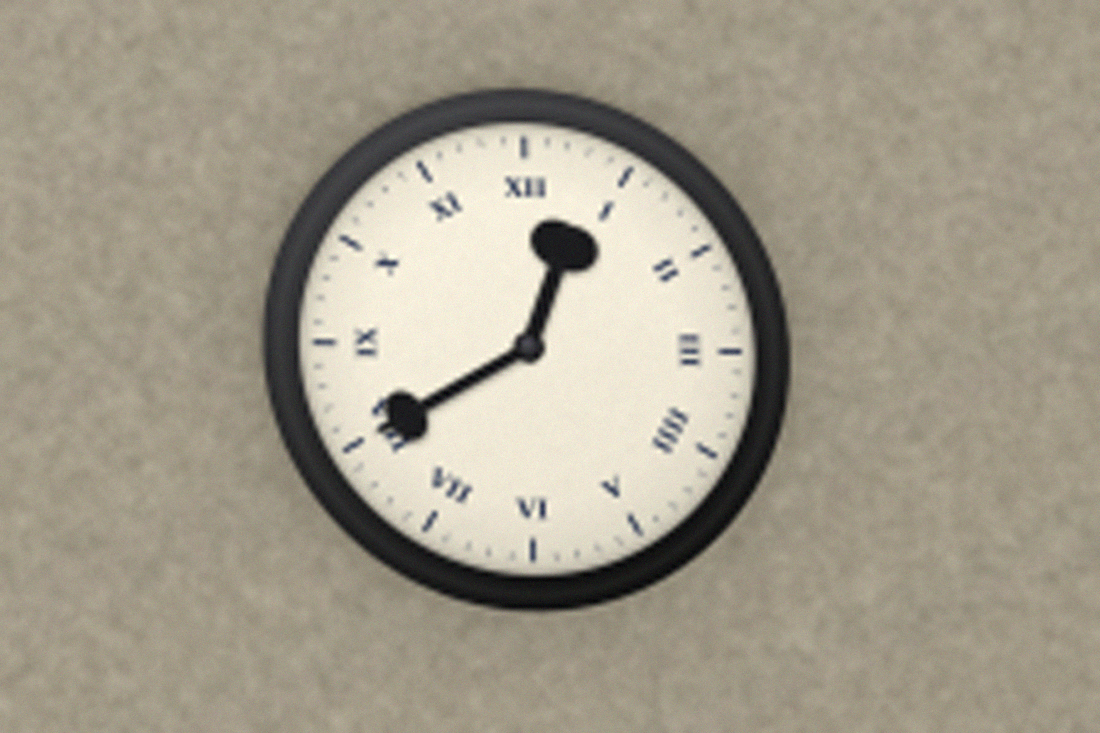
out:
12 h 40 min
